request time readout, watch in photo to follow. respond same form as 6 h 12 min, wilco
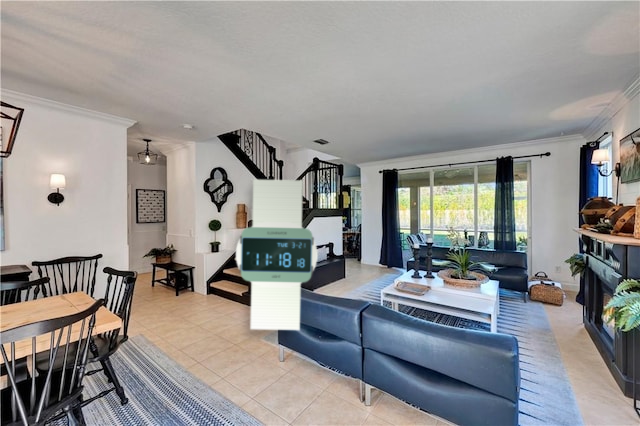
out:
11 h 18 min
